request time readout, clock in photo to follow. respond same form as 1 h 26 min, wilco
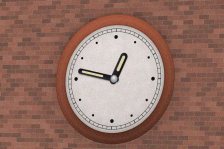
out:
12 h 47 min
